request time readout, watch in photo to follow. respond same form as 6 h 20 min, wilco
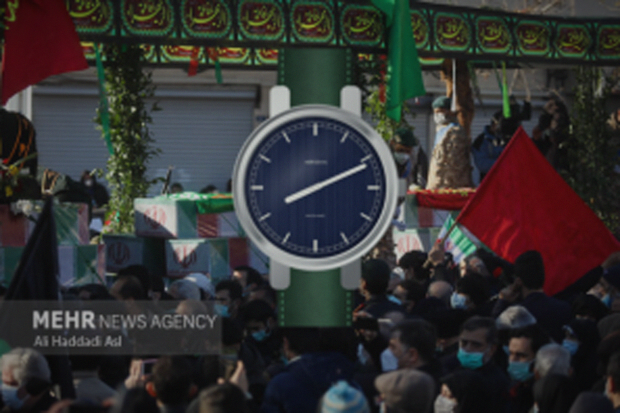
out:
8 h 11 min
